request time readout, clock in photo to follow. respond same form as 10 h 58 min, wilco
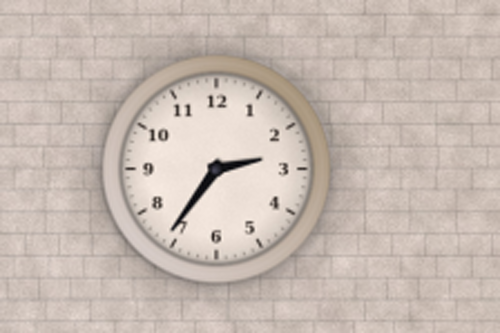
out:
2 h 36 min
